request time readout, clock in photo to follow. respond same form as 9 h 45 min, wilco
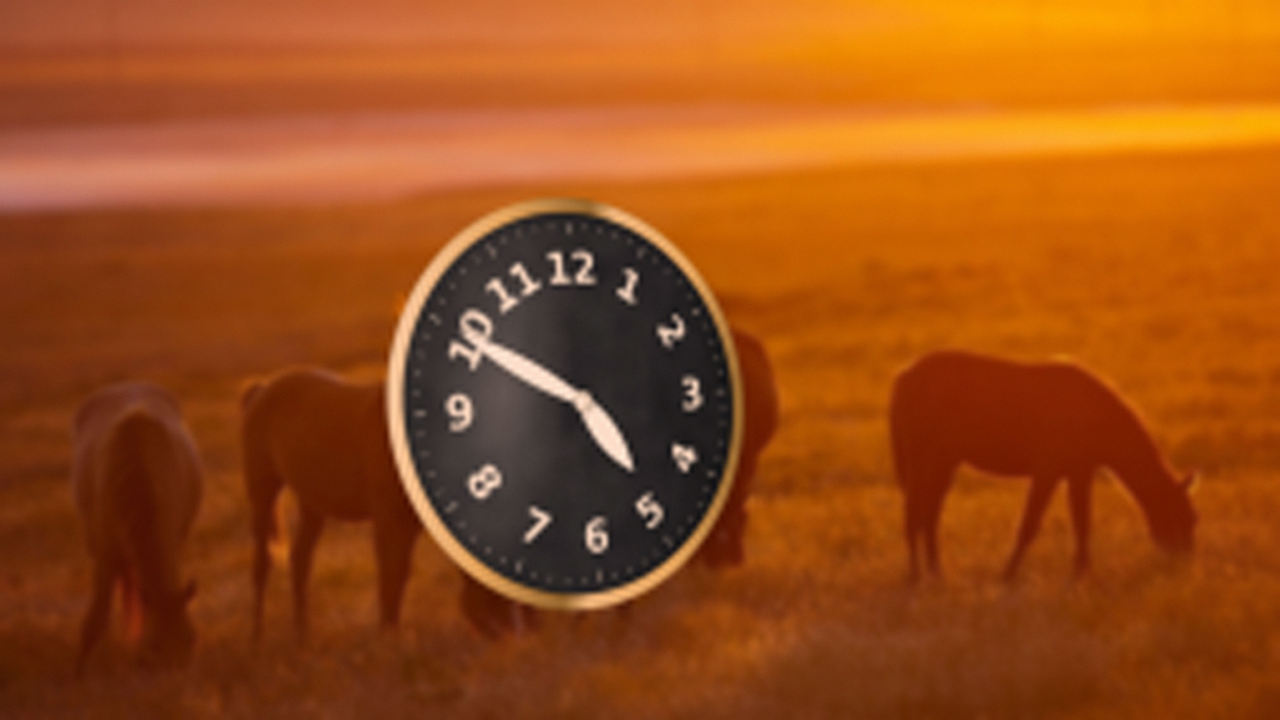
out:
4 h 50 min
